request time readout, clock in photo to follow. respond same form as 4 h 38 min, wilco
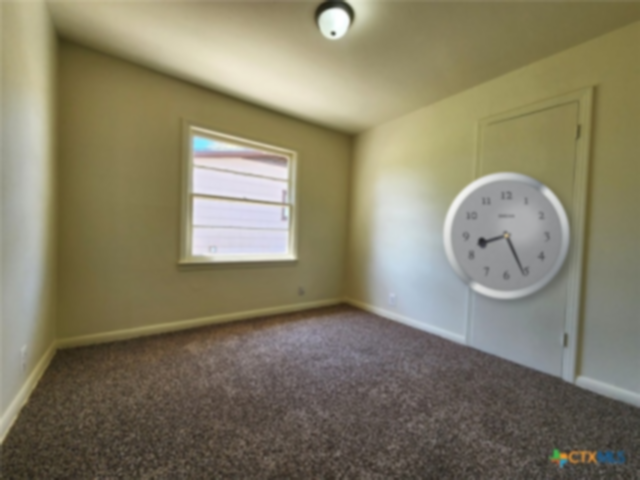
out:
8 h 26 min
